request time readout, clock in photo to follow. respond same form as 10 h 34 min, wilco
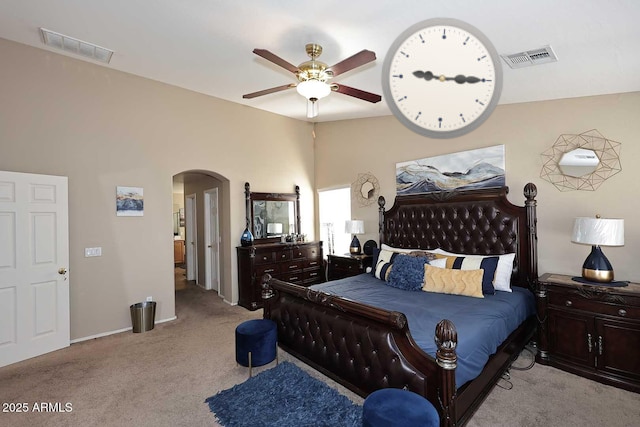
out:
9 h 15 min
